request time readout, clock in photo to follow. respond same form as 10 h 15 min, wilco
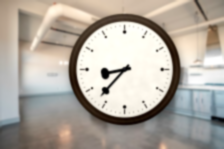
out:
8 h 37 min
